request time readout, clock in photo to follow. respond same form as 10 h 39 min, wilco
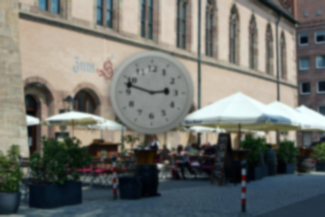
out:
2 h 48 min
